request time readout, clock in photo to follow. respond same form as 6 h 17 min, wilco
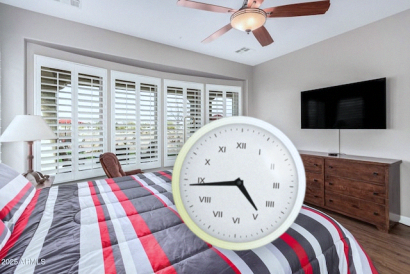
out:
4 h 44 min
